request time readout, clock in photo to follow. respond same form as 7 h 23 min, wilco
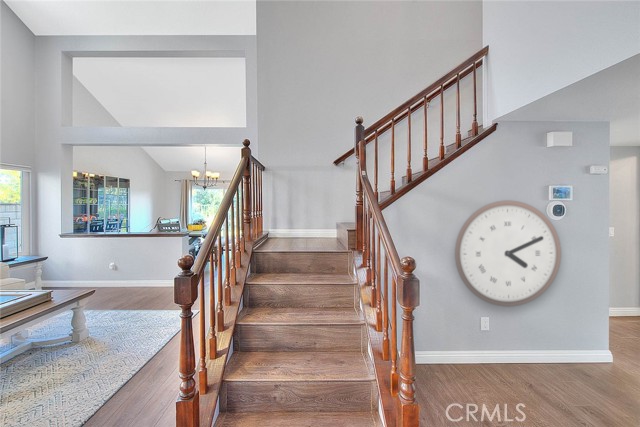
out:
4 h 11 min
